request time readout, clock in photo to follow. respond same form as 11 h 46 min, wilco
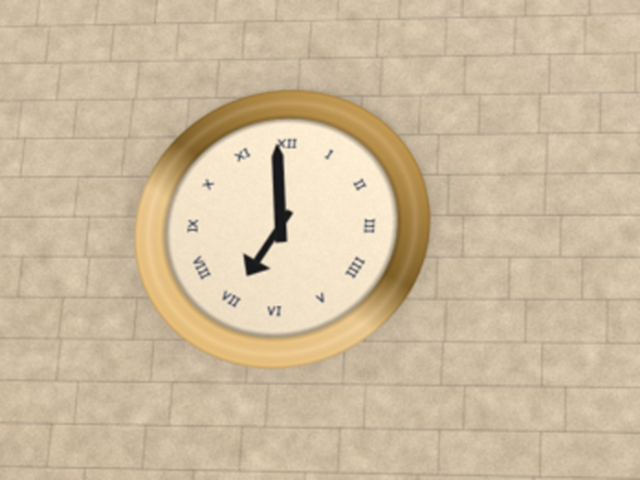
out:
6 h 59 min
